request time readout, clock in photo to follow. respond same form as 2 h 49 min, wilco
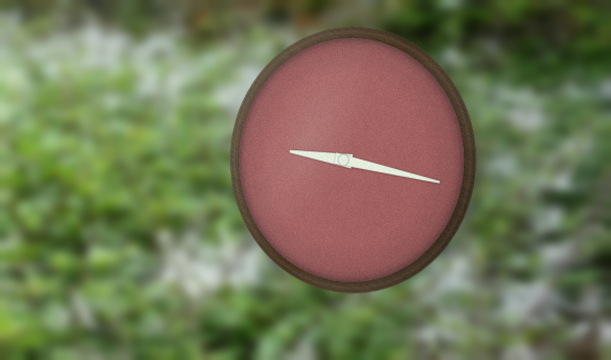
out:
9 h 17 min
